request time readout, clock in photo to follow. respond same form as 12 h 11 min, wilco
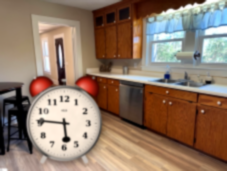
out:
5 h 46 min
